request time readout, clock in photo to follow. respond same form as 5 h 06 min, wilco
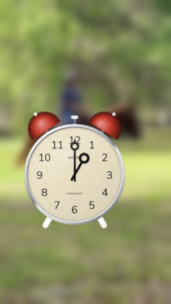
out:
1 h 00 min
